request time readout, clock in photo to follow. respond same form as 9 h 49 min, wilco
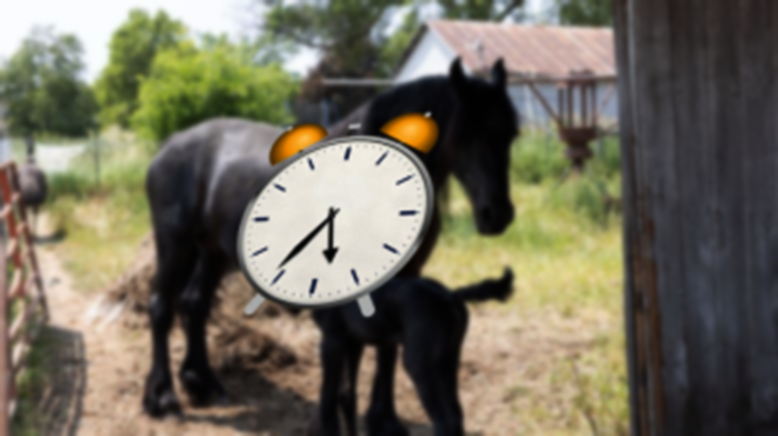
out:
5 h 36 min
